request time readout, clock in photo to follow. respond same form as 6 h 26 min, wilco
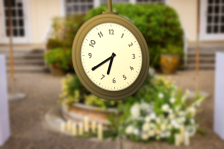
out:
6 h 40 min
